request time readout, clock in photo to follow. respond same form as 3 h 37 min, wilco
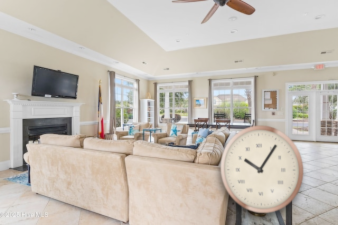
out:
10 h 06 min
